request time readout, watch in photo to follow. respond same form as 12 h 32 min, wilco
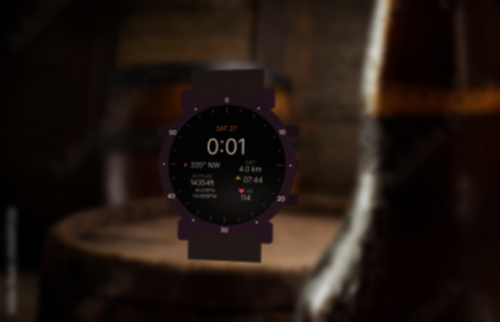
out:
0 h 01 min
